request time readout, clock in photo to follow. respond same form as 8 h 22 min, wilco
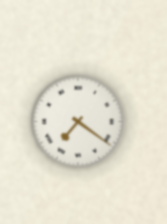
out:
7 h 21 min
